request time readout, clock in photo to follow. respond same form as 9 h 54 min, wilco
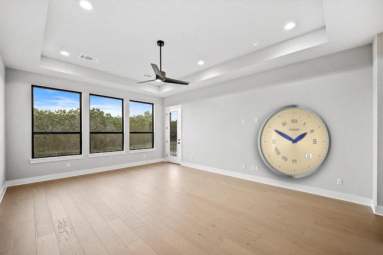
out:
1 h 50 min
